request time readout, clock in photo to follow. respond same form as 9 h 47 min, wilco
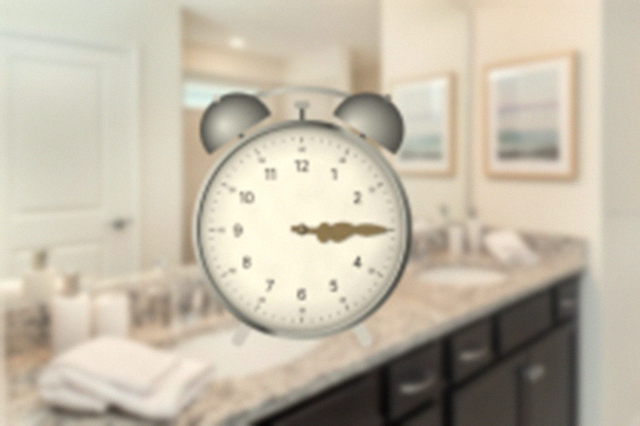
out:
3 h 15 min
